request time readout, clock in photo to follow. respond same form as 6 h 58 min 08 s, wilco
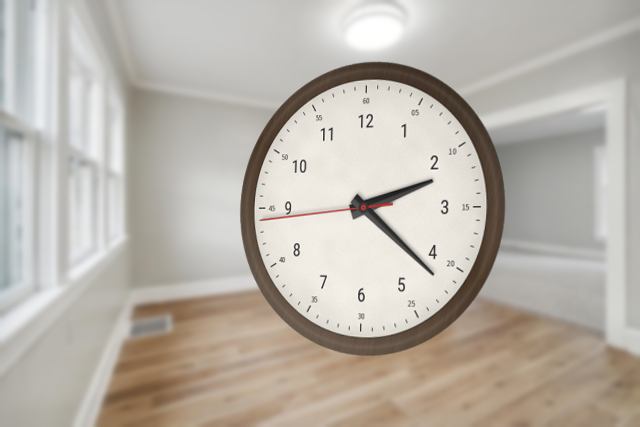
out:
2 h 21 min 44 s
